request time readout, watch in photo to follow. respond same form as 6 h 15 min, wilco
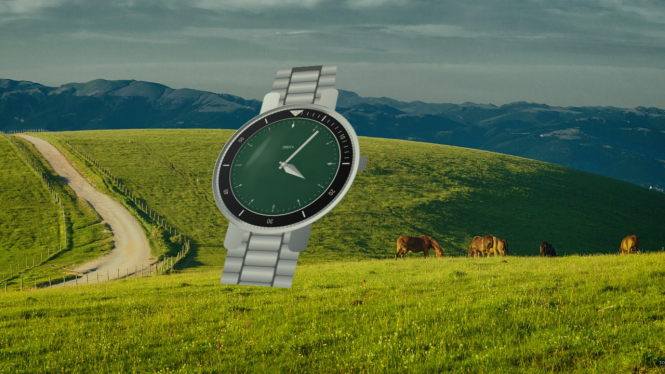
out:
4 h 06 min
